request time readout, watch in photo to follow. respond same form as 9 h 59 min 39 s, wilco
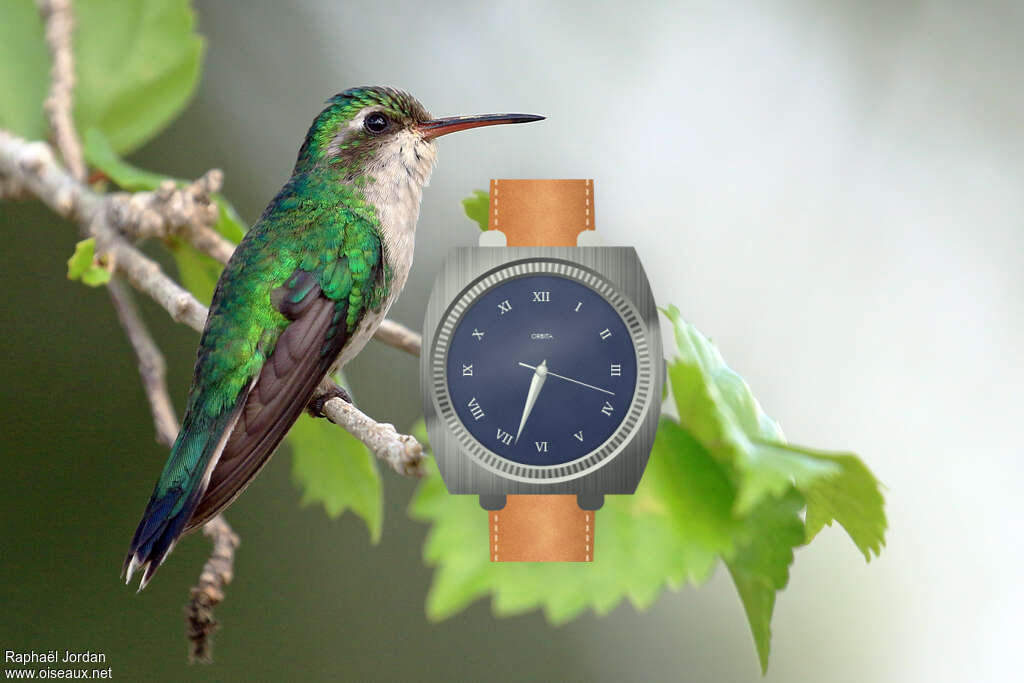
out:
6 h 33 min 18 s
